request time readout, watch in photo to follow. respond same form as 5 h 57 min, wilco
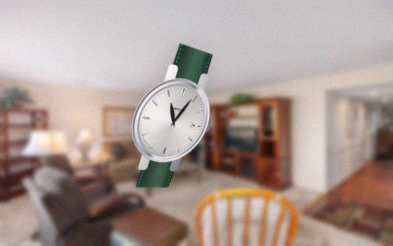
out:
11 h 04 min
